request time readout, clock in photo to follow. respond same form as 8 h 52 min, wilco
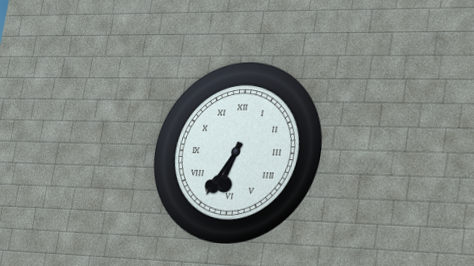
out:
6 h 35 min
